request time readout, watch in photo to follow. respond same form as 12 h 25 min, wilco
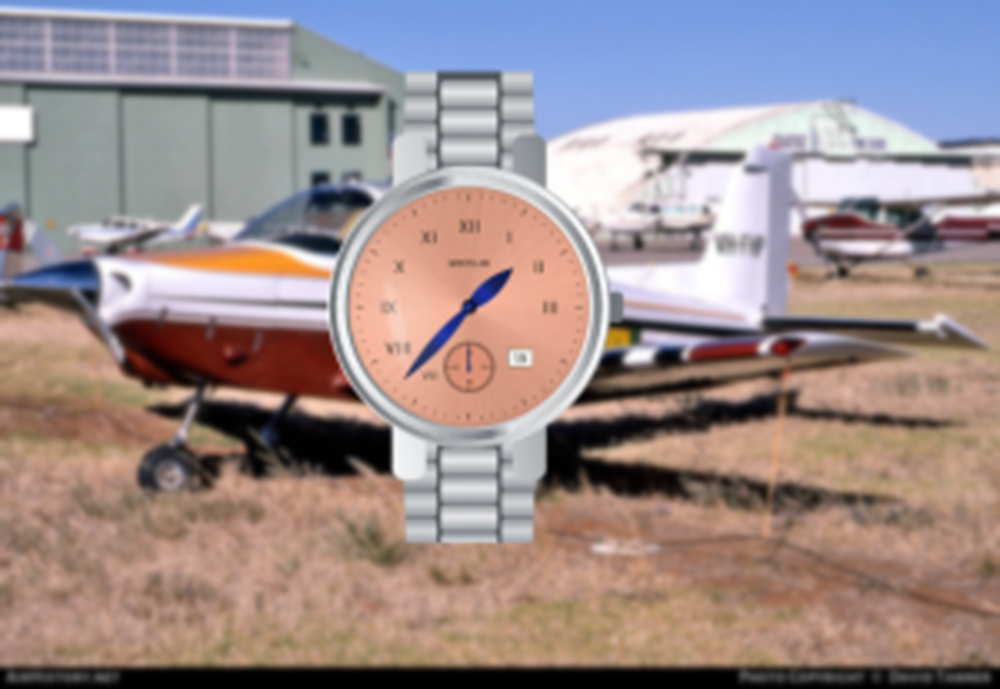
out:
1 h 37 min
